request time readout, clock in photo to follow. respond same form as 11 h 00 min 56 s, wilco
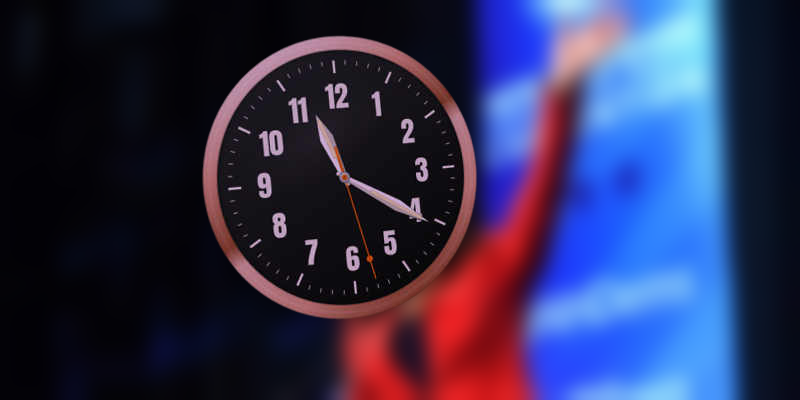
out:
11 h 20 min 28 s
